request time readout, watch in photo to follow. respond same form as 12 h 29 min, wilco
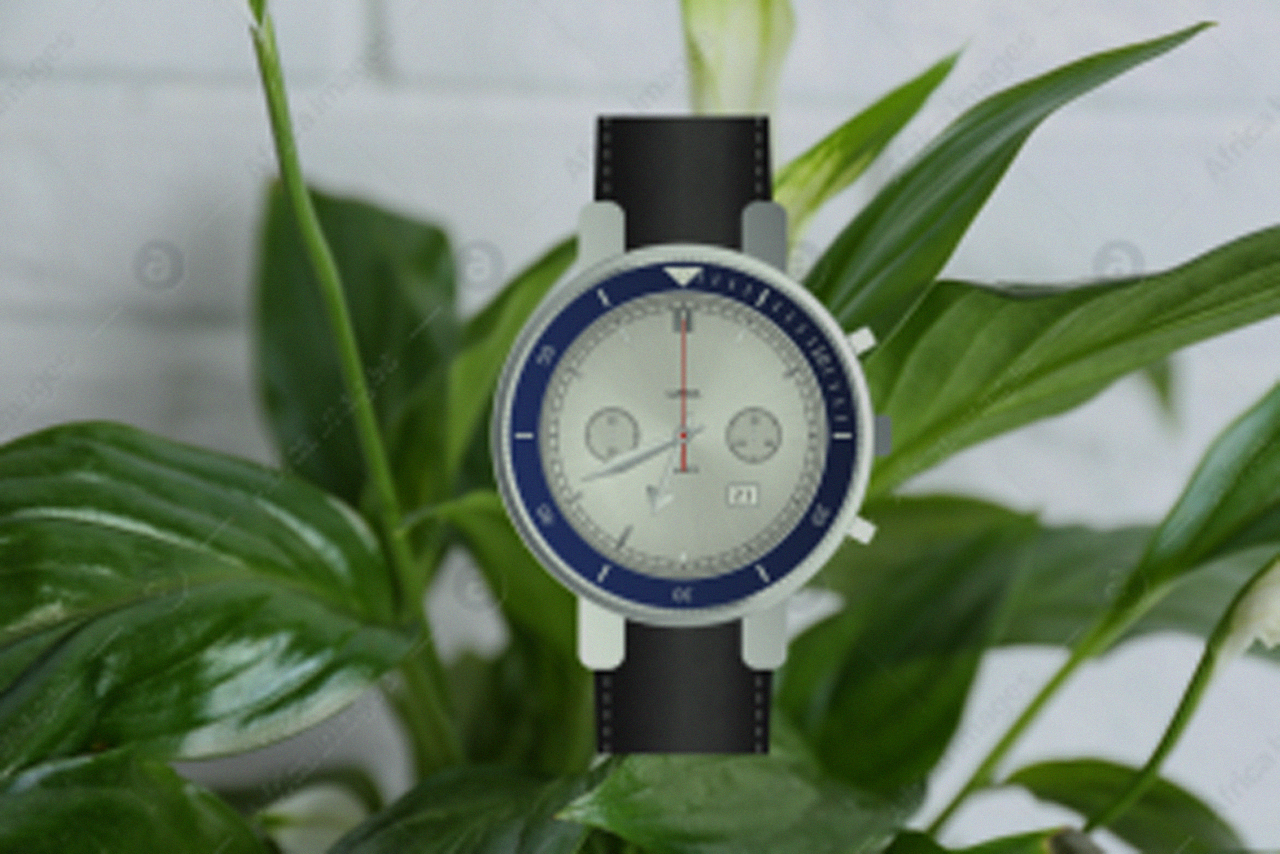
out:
6 h 41 min
